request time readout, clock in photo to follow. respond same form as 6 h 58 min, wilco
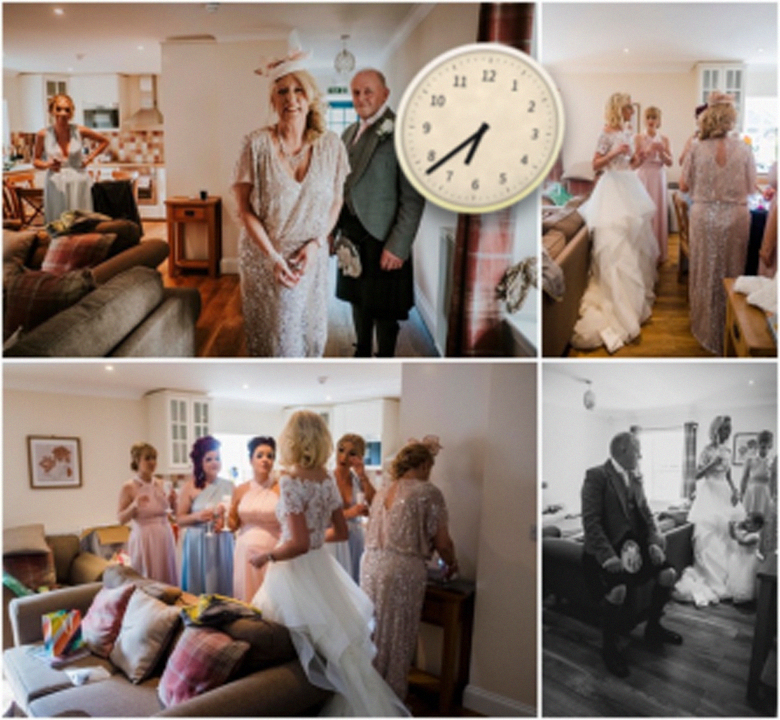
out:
6 h 38 min
